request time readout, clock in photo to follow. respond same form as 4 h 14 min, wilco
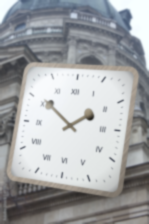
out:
1 h 51 min
